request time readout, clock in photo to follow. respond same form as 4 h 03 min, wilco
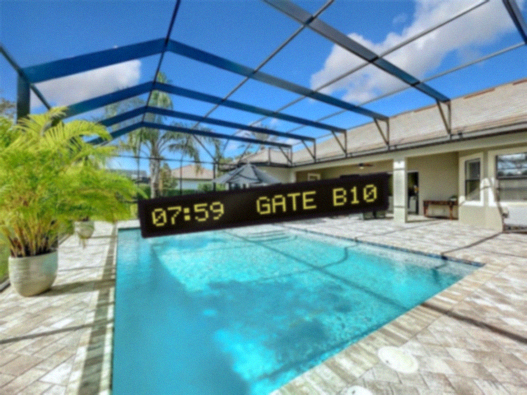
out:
7 h 59 min
